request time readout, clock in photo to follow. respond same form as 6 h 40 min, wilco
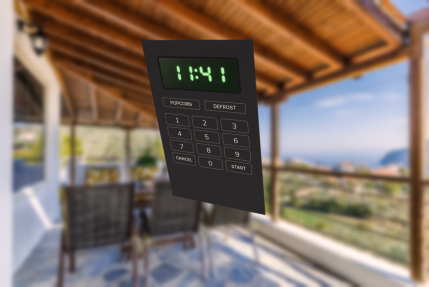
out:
11 h 41 min
